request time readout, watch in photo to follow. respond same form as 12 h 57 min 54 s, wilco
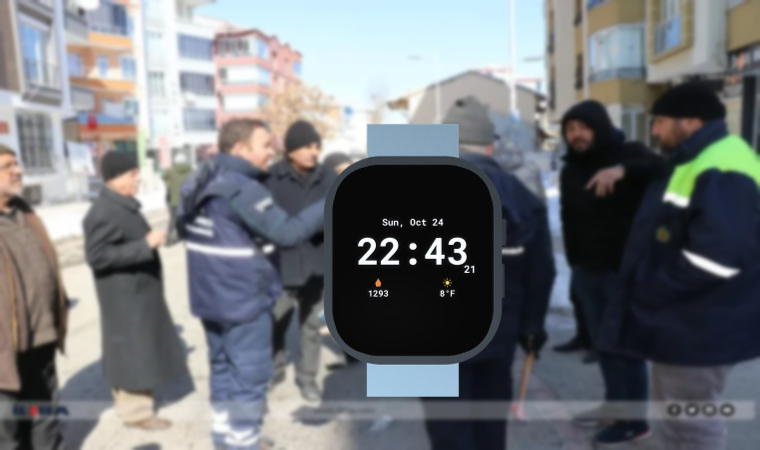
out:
22 h 43 min 21 s
